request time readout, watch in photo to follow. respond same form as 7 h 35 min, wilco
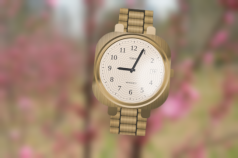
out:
9 h 04 min
